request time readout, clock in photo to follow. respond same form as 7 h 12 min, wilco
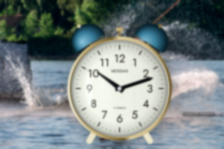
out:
10 h 12 min
